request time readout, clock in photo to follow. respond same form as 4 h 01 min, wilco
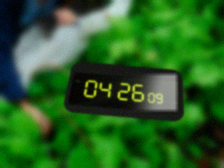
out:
4 h 26 min
